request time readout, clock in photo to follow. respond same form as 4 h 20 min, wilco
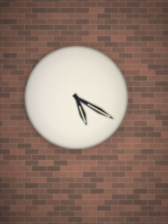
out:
5 h 20 min
